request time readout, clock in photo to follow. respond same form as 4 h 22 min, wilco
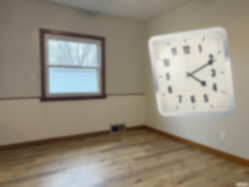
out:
4 h 11 min
